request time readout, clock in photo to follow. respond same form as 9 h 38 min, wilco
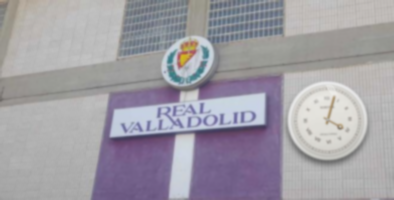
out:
4 h 03 min
